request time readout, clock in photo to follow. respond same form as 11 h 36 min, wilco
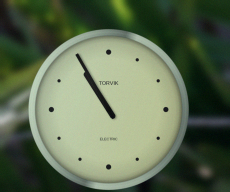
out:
10 h 55 min
